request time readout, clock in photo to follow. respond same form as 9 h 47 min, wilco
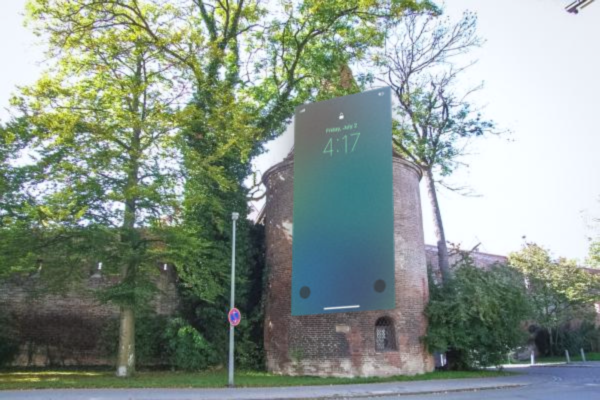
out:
4 h 17 min
